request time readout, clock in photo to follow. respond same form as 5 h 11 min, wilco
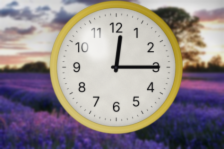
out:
12 h 15 min
